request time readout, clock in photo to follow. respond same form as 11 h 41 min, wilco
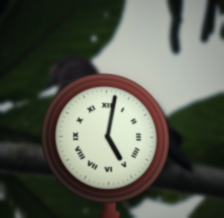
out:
5 h 02 min
